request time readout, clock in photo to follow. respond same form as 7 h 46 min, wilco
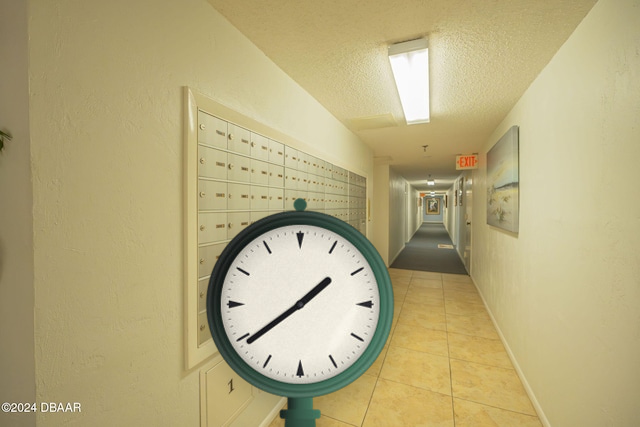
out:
1 h 39 min
